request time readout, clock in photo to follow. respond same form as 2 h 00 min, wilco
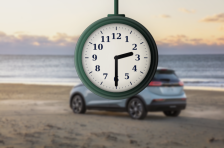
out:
2 h 30 min
